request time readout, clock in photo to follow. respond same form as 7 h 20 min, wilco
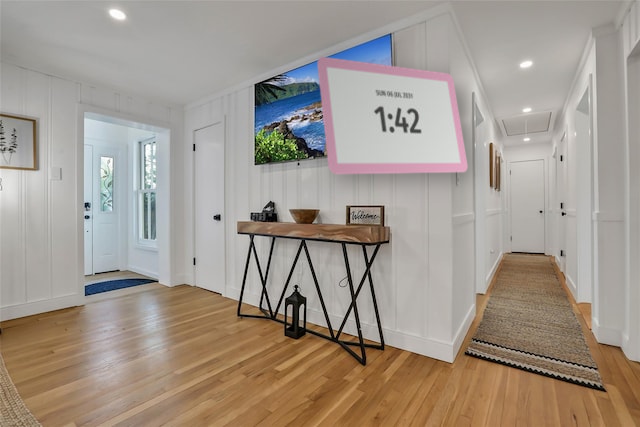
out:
1 h 42 min
